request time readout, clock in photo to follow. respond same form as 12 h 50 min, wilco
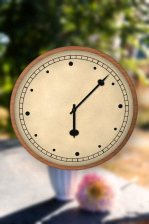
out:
6 h 08 min
